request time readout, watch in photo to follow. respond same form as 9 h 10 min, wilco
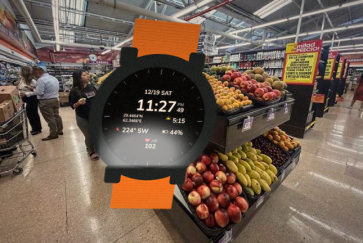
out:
11 h 27 min
